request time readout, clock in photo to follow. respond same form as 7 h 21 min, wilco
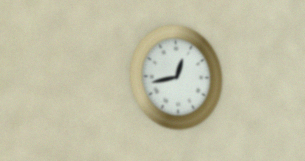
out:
12 h 43 min
